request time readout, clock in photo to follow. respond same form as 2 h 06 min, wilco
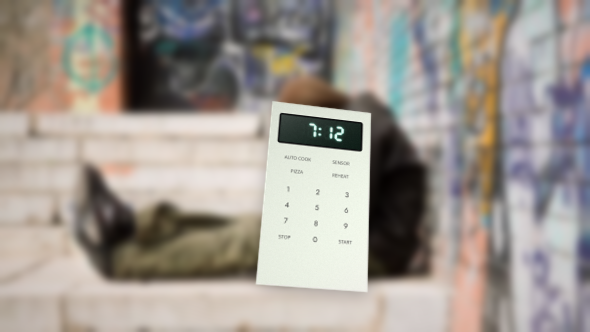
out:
7 h 12 min
